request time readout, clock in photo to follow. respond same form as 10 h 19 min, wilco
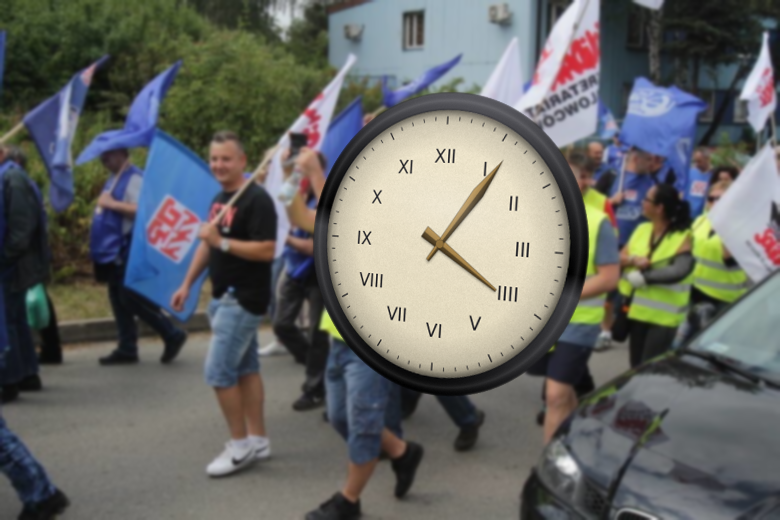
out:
4 h 06 min
